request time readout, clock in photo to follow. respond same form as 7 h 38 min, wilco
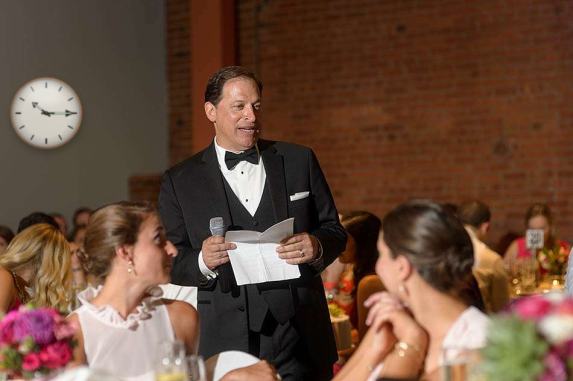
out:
10 h 15 min
